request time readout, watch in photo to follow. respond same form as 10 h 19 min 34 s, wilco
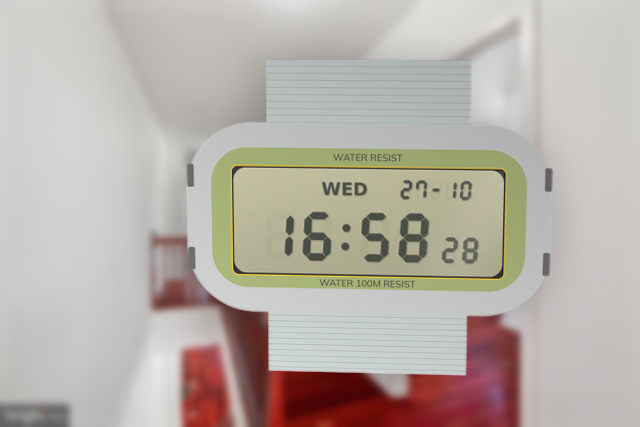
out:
16 h 58 min 28 s
